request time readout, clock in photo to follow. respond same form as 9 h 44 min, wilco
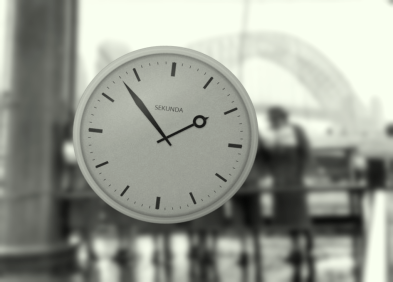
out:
1 h 53 min
